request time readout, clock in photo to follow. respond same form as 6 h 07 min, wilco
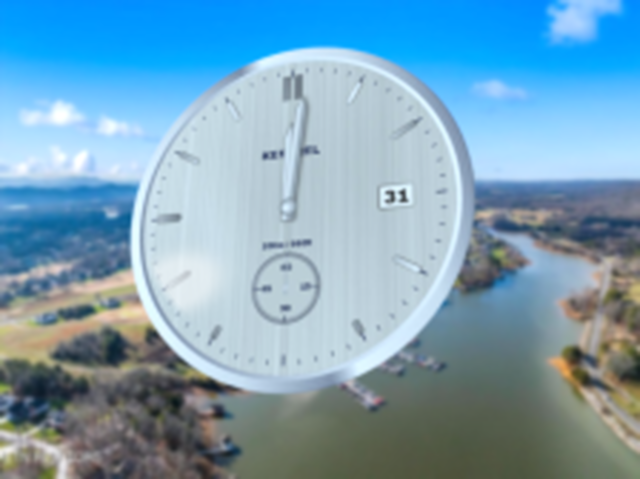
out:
12 h 01 min
